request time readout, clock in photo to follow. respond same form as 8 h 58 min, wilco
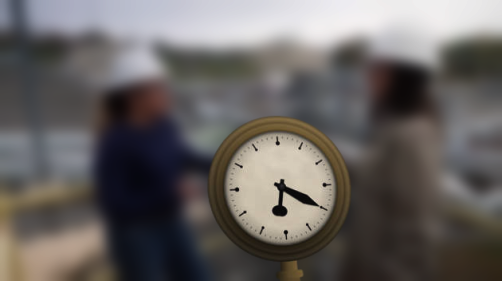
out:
6 h 20 min
